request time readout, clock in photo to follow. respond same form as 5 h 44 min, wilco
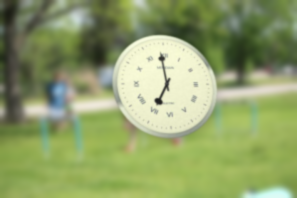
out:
6 h 59 min
